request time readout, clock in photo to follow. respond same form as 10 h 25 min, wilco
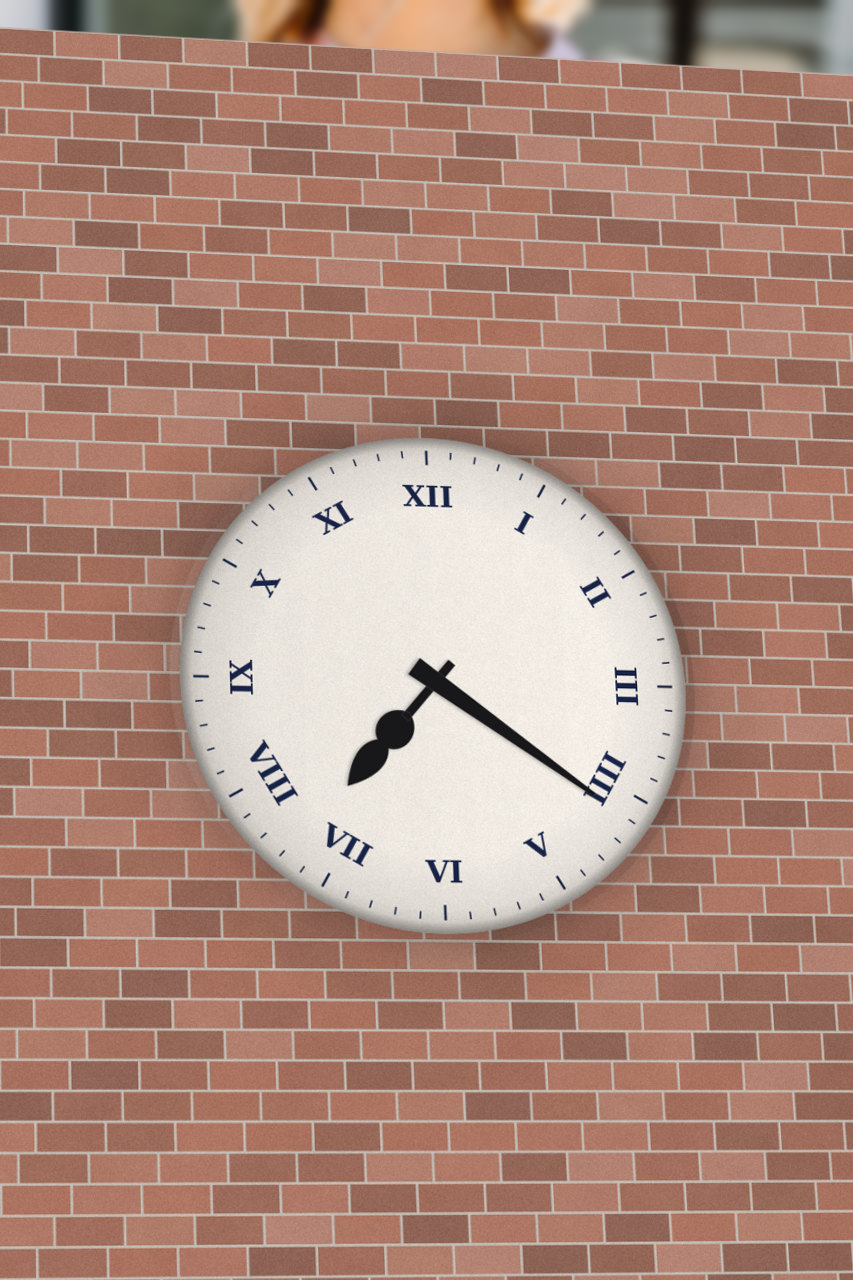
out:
7 h 21 min
